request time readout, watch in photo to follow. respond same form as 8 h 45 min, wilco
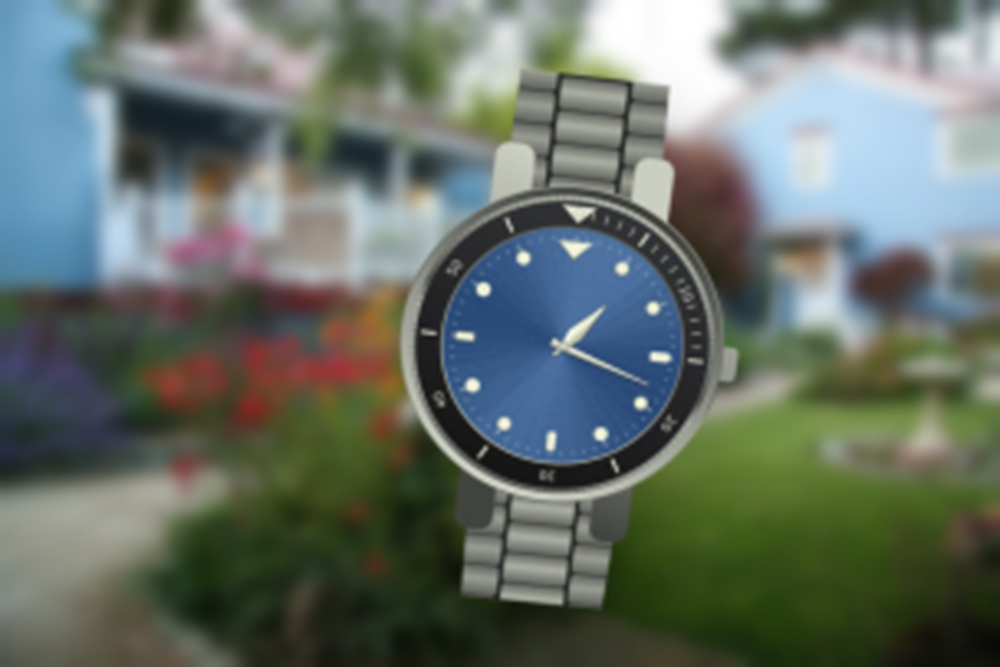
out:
1 h 18 min
